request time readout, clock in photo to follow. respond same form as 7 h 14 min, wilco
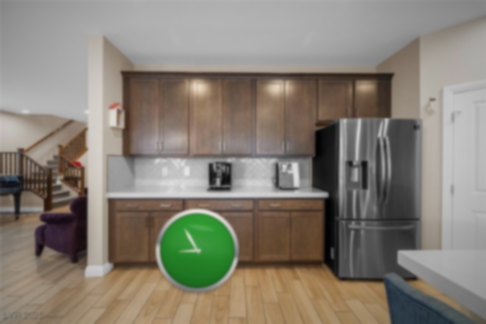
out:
8 h 55 min
